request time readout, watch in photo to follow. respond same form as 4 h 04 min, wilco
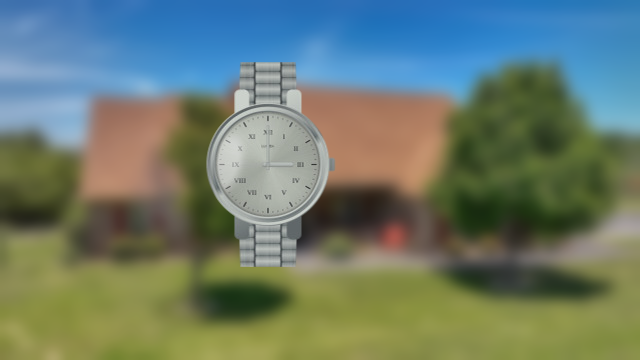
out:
3 h 00 min
